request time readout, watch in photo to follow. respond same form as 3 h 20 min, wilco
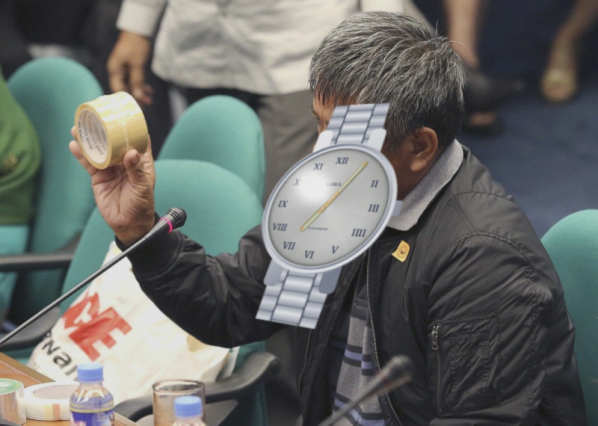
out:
7 h 05 min
